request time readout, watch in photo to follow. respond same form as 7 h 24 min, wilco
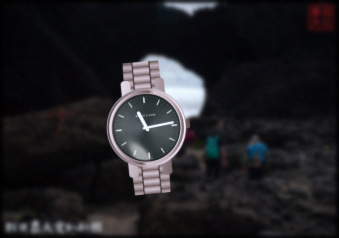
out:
11 h 14 min
